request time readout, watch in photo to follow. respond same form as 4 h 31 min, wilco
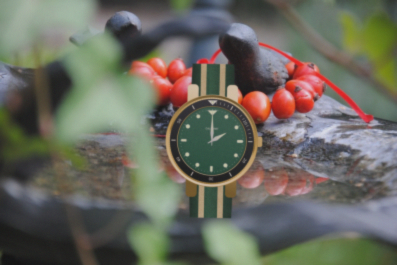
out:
2 h 00 min
